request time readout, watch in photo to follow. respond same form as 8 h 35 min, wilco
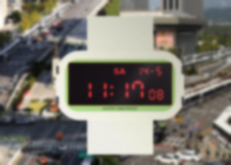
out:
11 h 17 min
